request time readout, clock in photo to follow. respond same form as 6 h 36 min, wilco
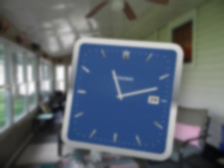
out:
11 h 12 min
